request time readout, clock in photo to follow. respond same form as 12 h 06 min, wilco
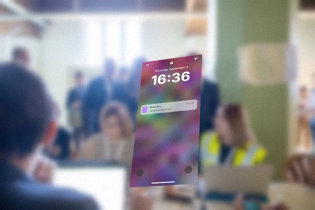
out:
16 h 36 min
